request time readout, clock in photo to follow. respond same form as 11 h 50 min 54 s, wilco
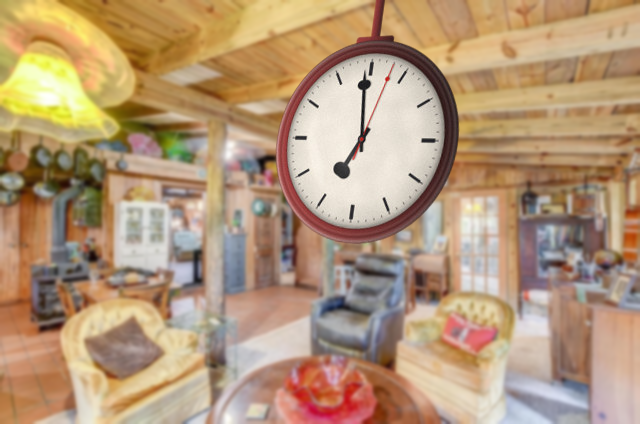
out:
6 h 59 min 03 s
